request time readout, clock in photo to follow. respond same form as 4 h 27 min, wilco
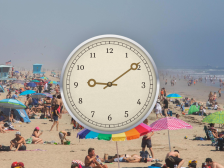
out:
9 h 09 min
